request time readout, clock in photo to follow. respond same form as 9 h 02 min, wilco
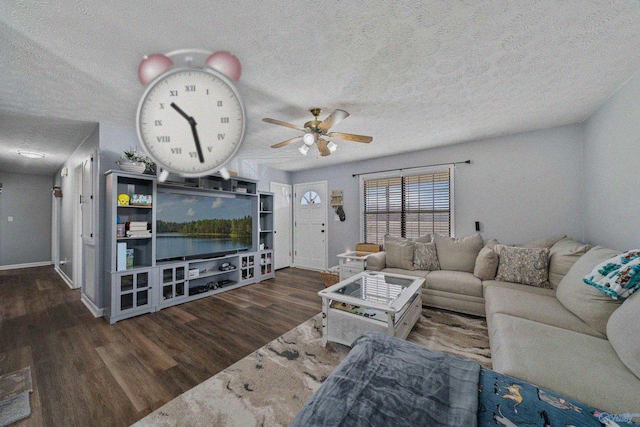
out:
10 h 28 min
